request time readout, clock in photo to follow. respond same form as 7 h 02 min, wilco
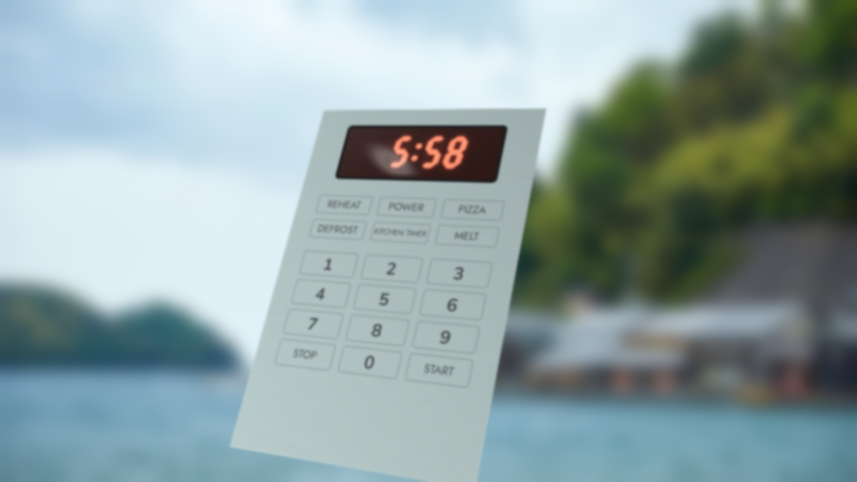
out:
5 h 58 min
